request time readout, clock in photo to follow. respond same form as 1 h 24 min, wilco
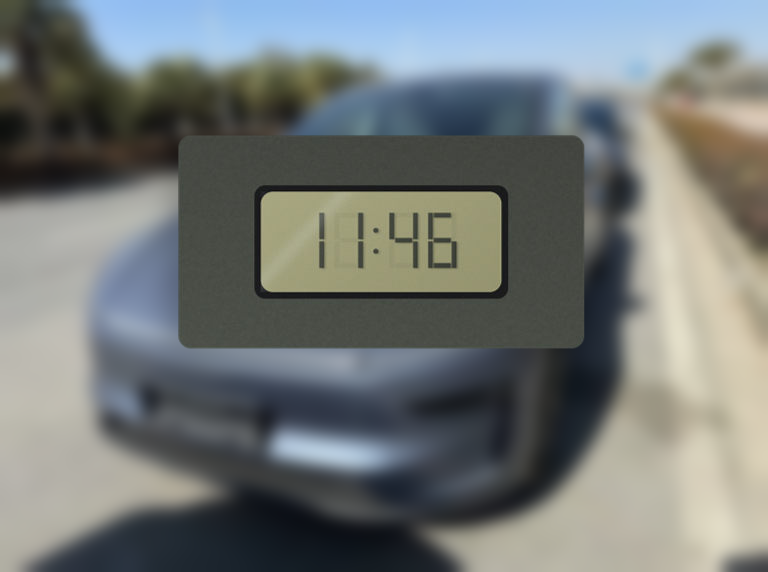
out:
11 h 46 min
